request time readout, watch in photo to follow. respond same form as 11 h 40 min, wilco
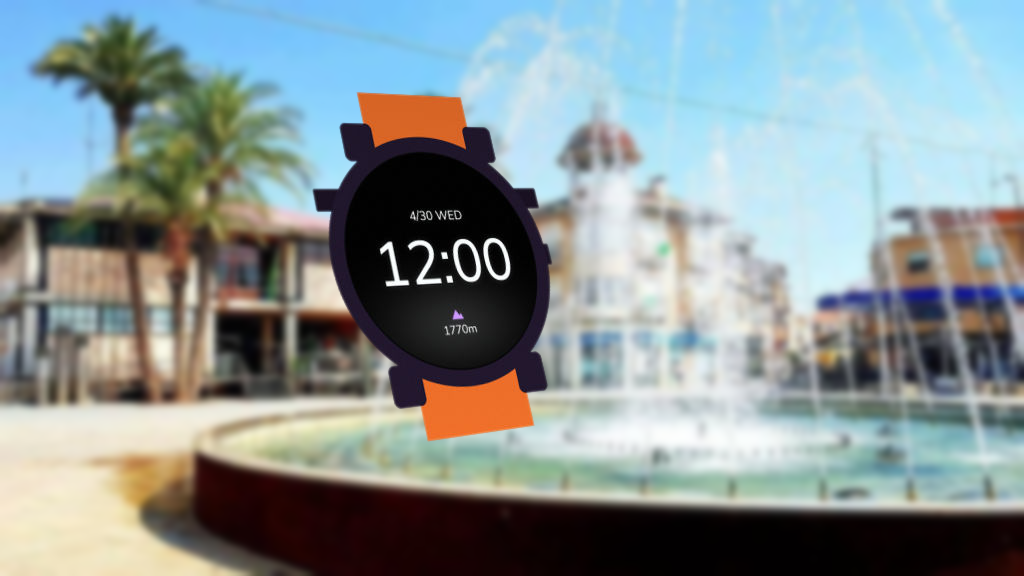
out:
12 h 00 min
